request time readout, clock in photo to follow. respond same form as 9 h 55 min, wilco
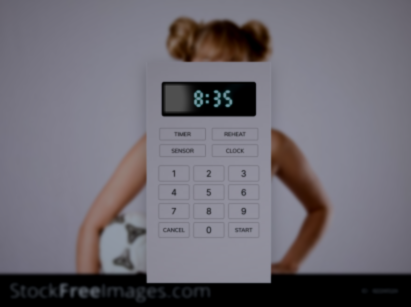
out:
8 h 35 min
